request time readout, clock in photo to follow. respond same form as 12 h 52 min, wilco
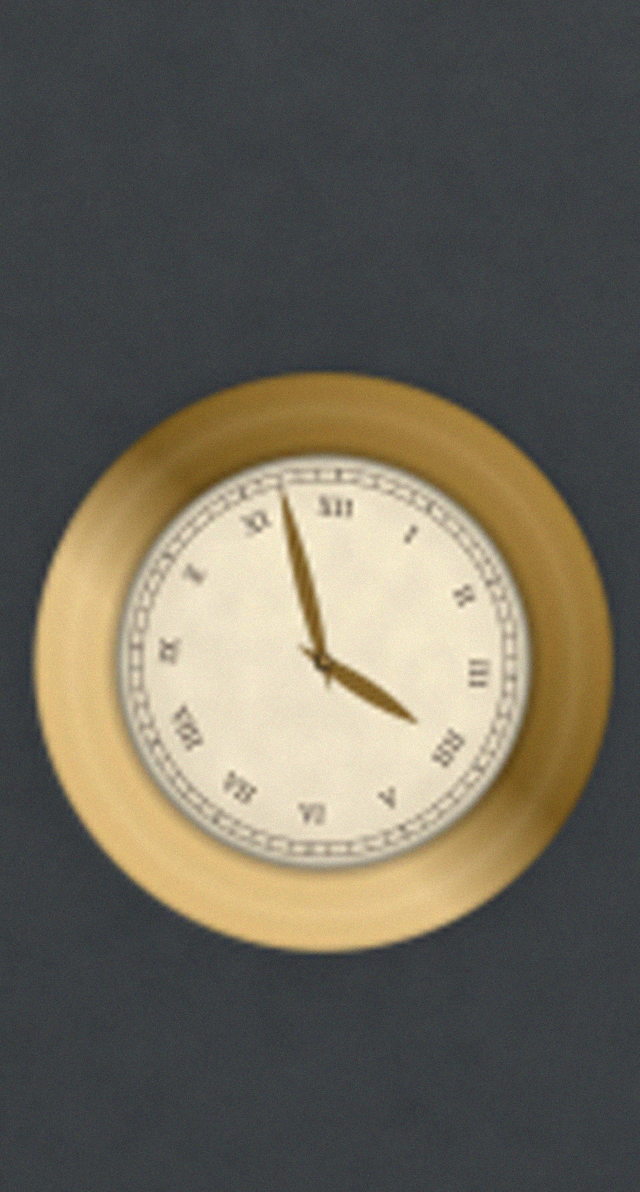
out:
3 h 57 min
